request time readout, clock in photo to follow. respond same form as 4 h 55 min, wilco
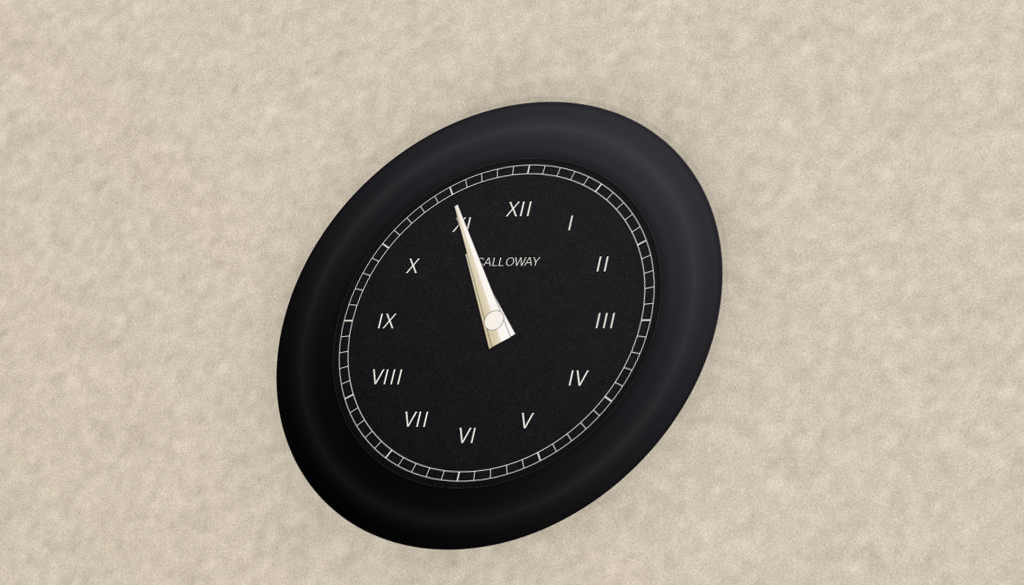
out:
10 h 55 min
